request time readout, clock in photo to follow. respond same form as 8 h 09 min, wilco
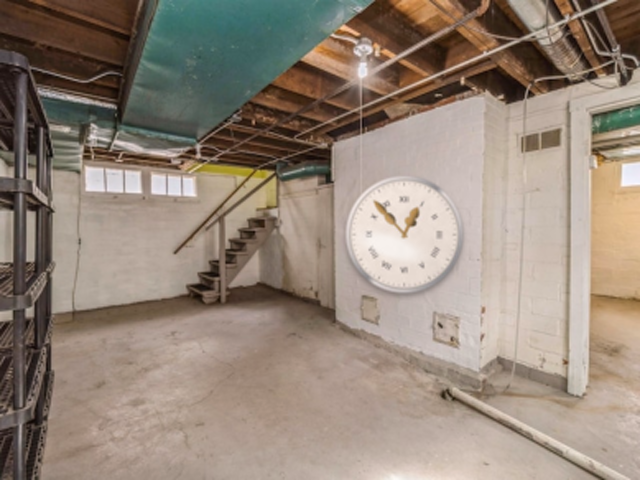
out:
12 h 53 min
